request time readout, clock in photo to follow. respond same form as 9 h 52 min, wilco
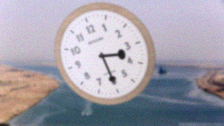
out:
3 h 30 min
